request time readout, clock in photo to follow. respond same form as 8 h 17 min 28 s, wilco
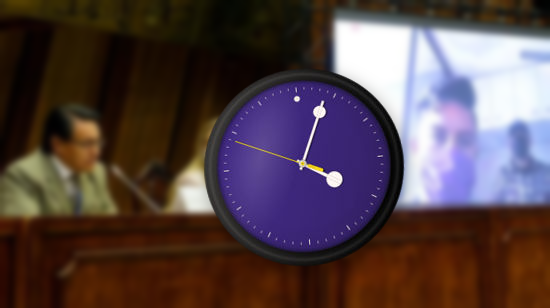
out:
4 h 03 min 49 s
